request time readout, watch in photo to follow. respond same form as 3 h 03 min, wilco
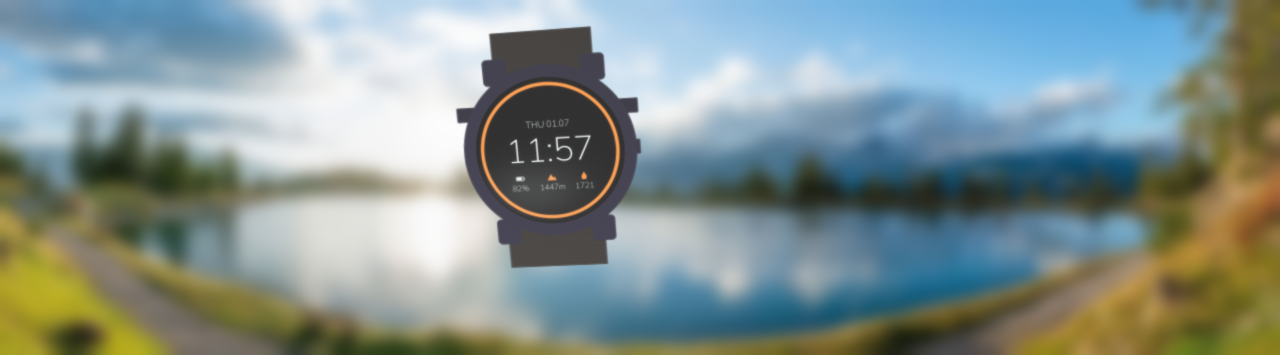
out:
11 h 57 min
